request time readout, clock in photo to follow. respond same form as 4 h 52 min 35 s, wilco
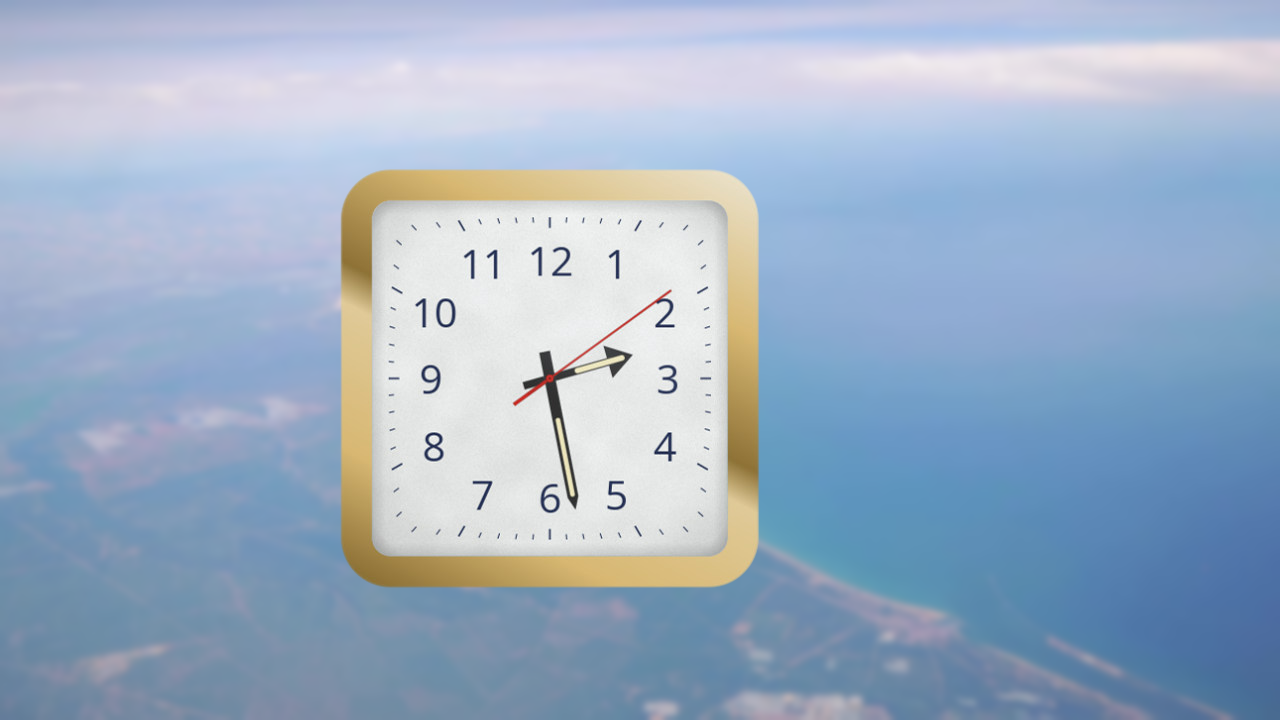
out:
2 h 28 min 09 s
